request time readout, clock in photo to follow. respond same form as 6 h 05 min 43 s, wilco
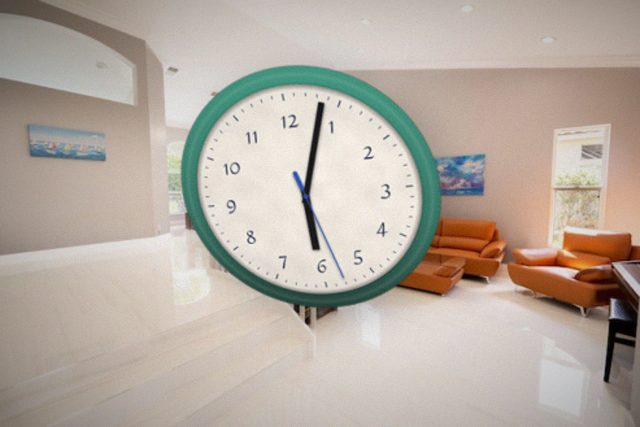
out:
6 h 03 min 28 s
